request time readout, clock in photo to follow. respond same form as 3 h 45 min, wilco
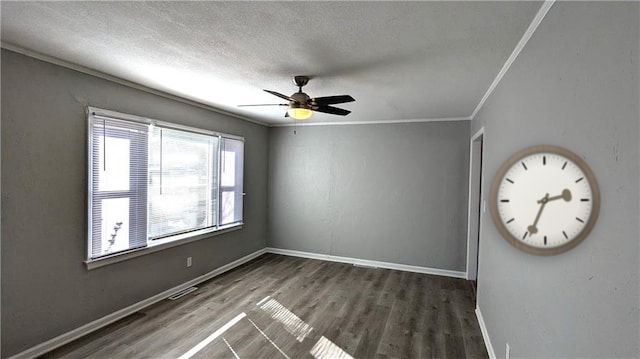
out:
2 h 34 min
